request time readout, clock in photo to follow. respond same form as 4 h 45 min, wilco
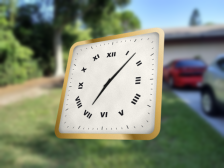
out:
7 h 07 min
